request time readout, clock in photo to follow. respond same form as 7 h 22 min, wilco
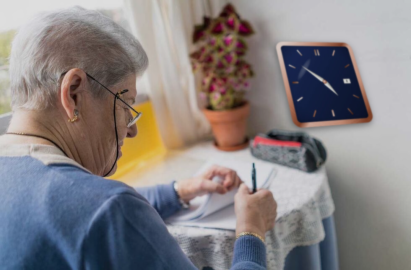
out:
4 h 52 min
